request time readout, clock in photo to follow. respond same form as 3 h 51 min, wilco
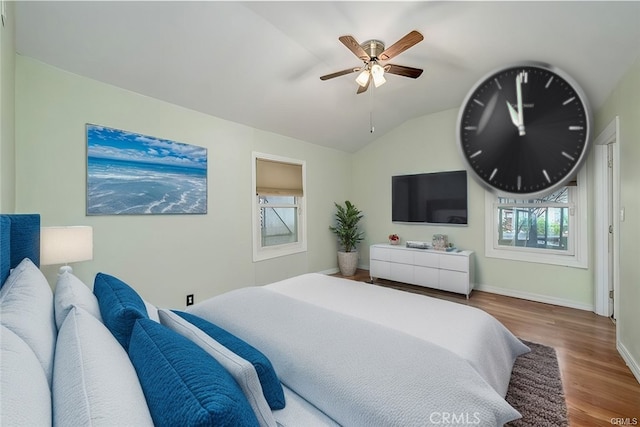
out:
10 h 59 min
